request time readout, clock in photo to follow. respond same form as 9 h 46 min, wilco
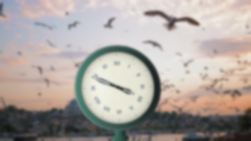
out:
3 h 49 min
